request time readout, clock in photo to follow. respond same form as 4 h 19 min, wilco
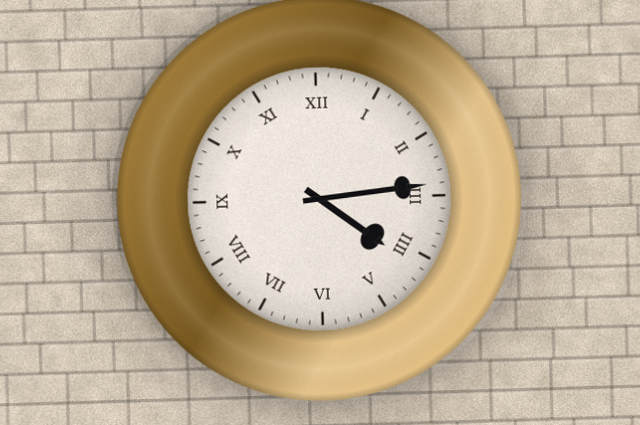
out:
4 h 14 min
